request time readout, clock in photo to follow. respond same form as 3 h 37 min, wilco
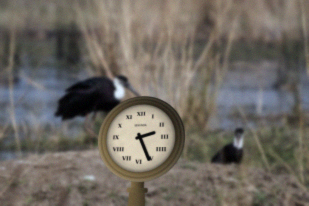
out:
2 h 26 min
